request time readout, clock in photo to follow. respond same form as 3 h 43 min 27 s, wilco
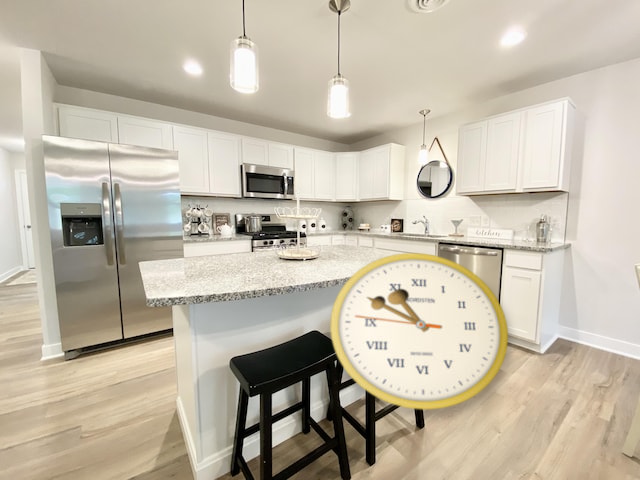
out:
10 h 49 min 46 s
